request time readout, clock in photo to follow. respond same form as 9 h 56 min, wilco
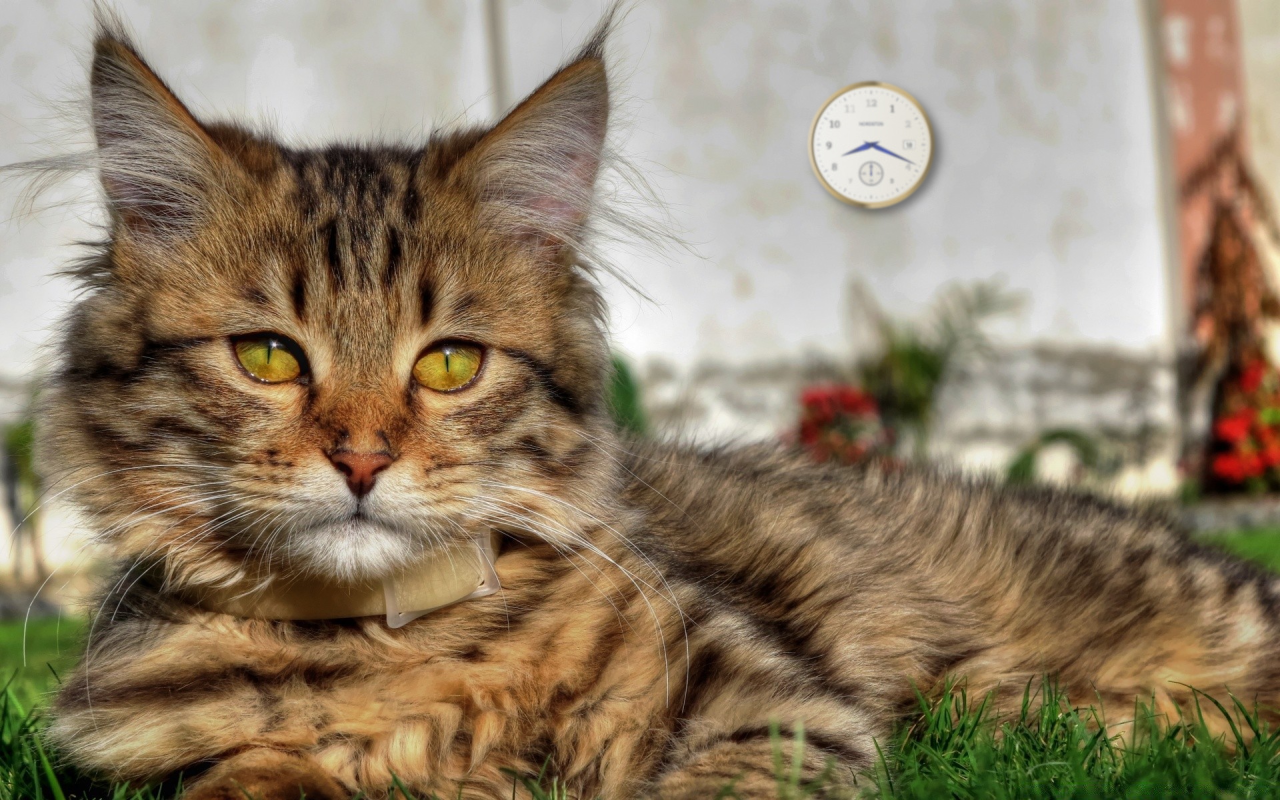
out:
8 h 19 min
